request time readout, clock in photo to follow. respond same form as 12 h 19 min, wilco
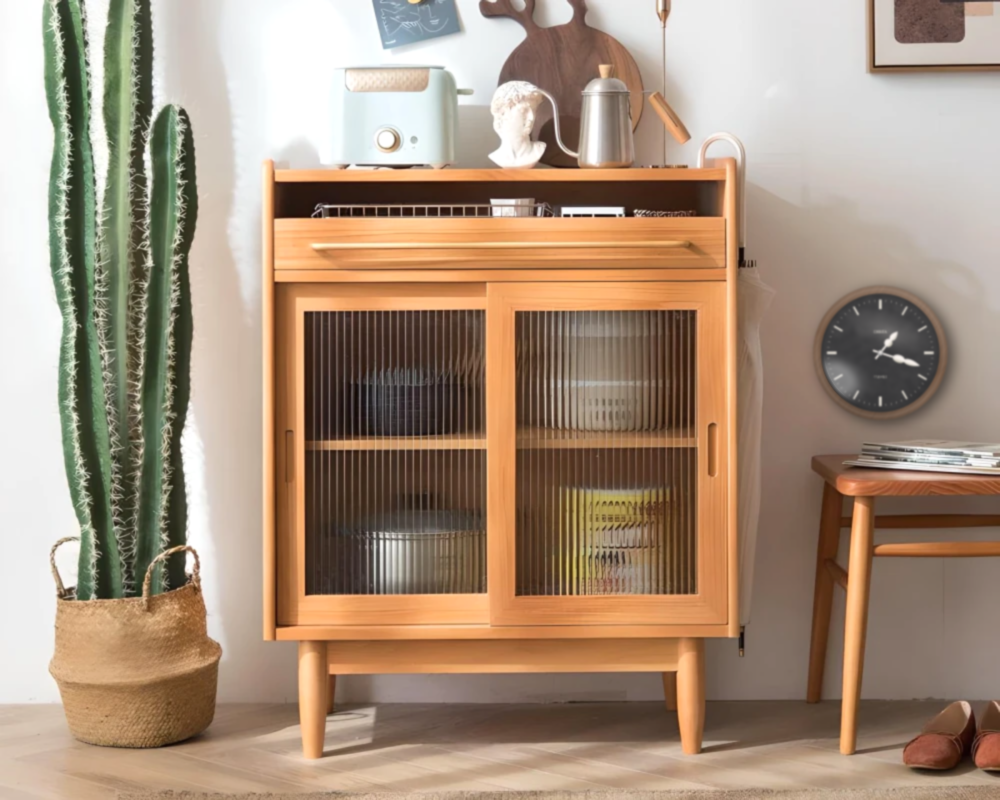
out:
1 h 18 min
